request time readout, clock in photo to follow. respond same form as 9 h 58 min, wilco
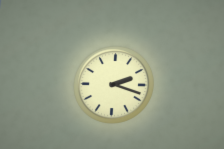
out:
2 h 18 min
